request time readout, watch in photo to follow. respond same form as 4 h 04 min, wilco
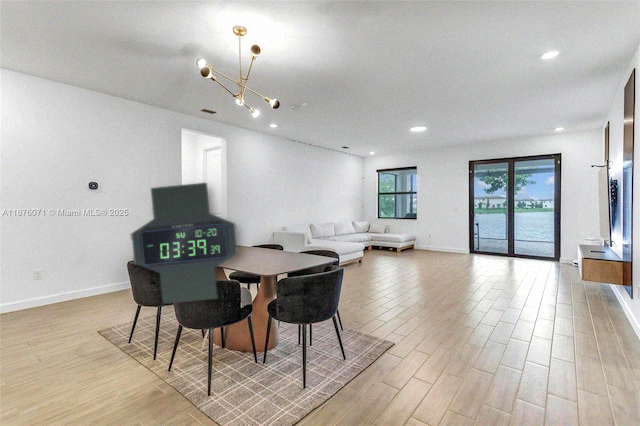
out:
3 h 39 min
